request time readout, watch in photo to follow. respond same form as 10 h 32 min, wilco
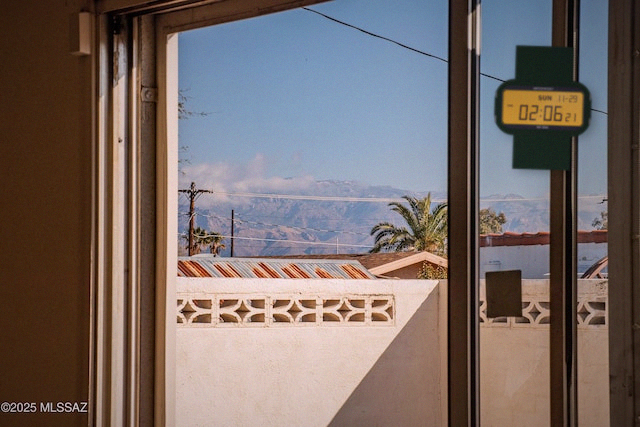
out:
2 h 06 min
